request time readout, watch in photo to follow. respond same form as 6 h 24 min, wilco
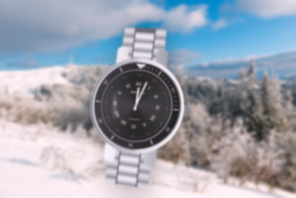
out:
12 h 03 min
